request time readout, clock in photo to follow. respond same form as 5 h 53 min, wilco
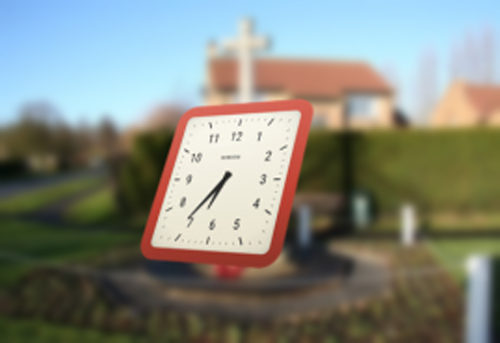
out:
6 h 36 min
